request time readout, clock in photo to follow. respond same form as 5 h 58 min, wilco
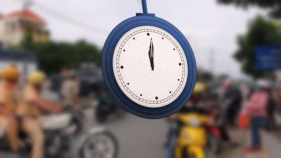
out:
12 h 01 min
